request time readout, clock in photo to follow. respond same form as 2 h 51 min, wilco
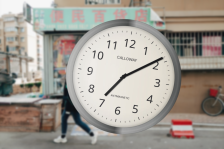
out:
7 h 09 min
